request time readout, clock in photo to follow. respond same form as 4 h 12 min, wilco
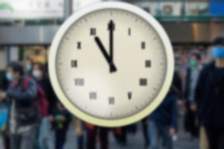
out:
11 h 00 min
